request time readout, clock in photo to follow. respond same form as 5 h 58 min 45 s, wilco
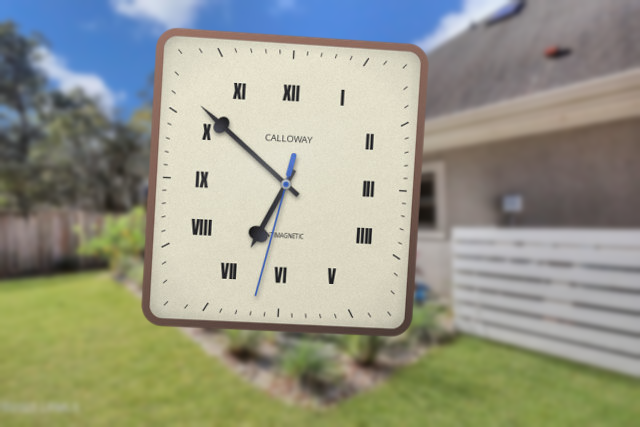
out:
6 h 51 min 32 s
